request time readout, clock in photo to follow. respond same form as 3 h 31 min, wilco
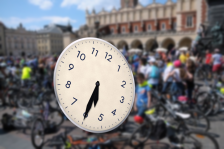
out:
5 h 30 min
